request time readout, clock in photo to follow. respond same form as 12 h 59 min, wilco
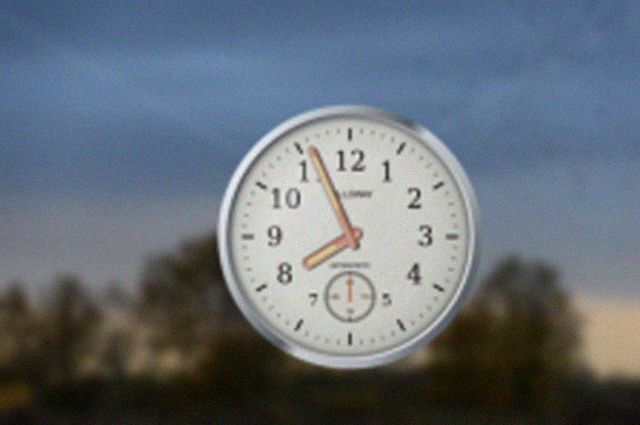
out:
7 h 56 min
